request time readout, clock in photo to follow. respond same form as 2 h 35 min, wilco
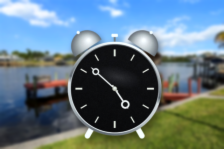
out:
4 h 52 min
